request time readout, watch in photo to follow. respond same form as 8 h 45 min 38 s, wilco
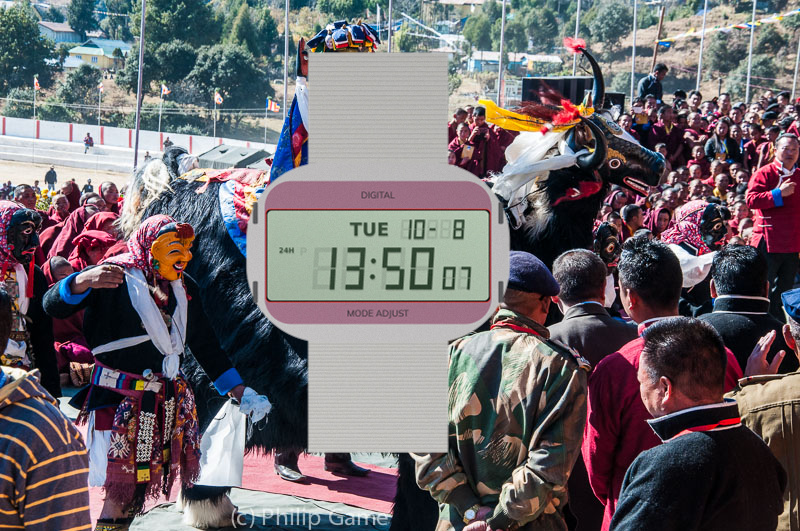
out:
13 h 50 min 07 s
